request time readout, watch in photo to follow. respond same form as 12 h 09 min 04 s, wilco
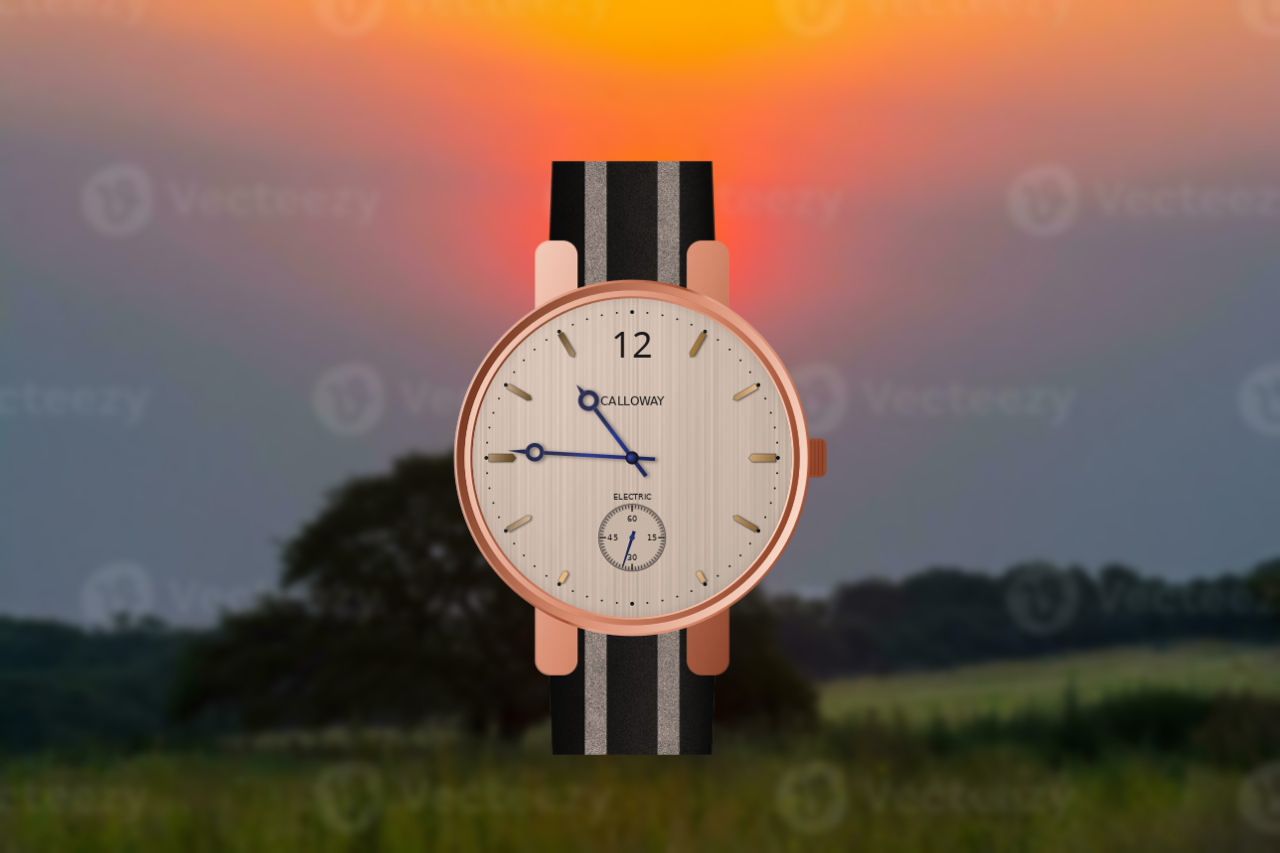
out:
10 h 45 min 33 s
